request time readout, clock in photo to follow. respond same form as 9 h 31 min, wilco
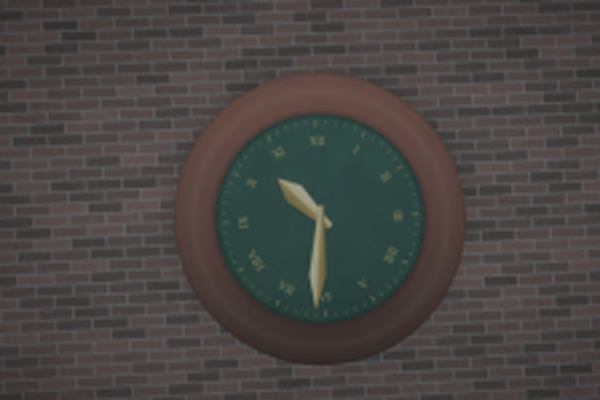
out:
10 h 31 min
